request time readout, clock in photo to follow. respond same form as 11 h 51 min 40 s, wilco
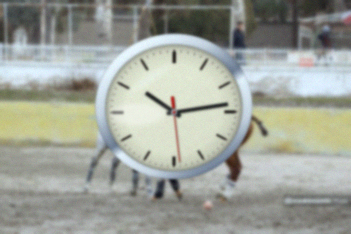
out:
10 h 13 min 29 s
